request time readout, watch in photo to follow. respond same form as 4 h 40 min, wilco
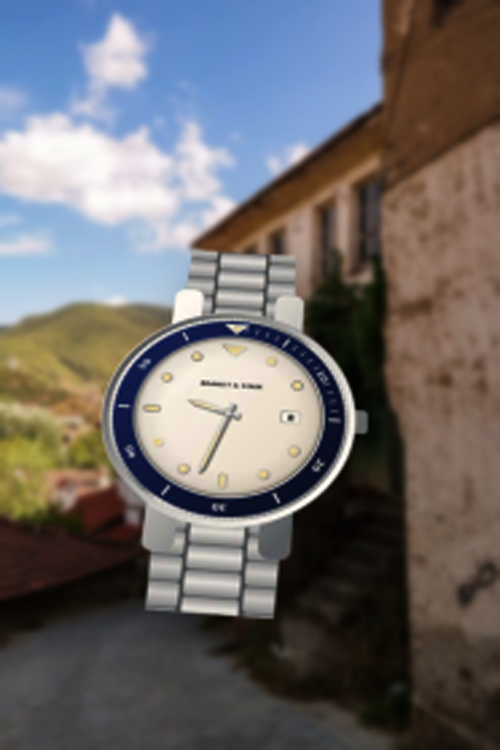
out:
9 h 33 min
